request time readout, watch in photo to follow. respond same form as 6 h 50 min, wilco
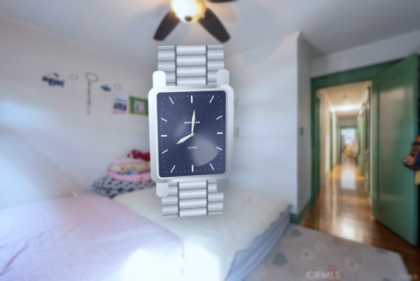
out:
8 h 01 min
